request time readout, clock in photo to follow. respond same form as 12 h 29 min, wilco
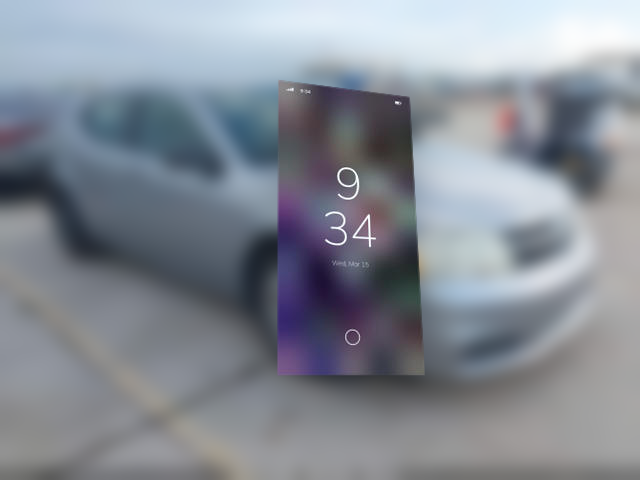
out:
9 h 34 min
